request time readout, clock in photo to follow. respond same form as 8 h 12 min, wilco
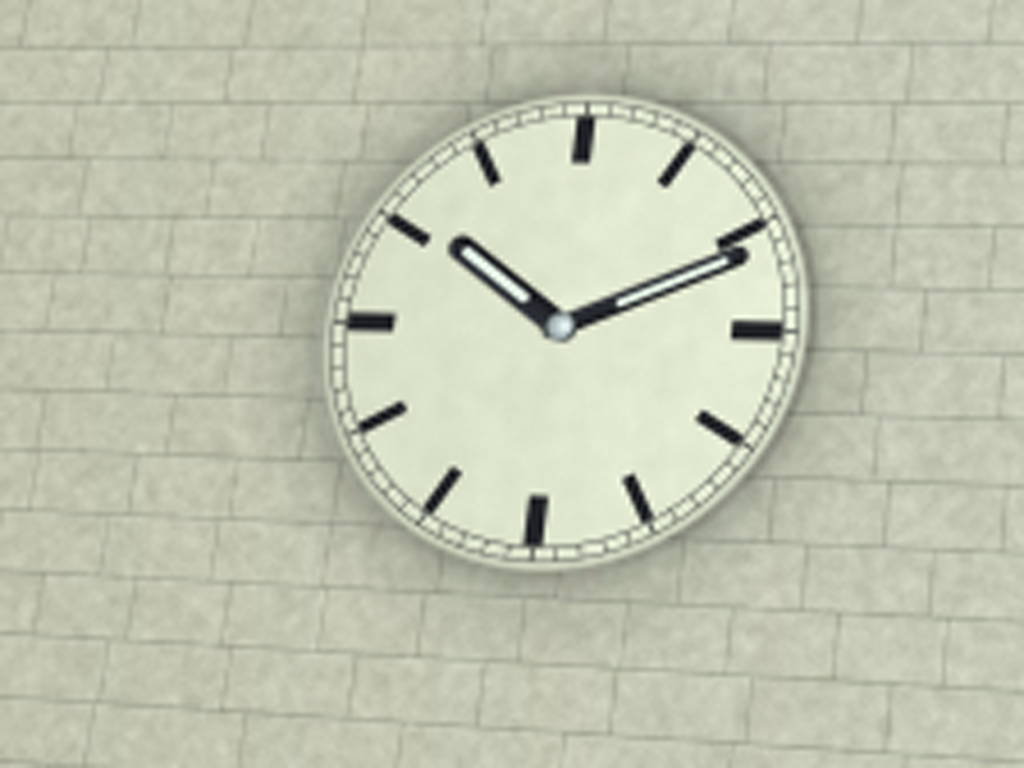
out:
10 h 11 min
